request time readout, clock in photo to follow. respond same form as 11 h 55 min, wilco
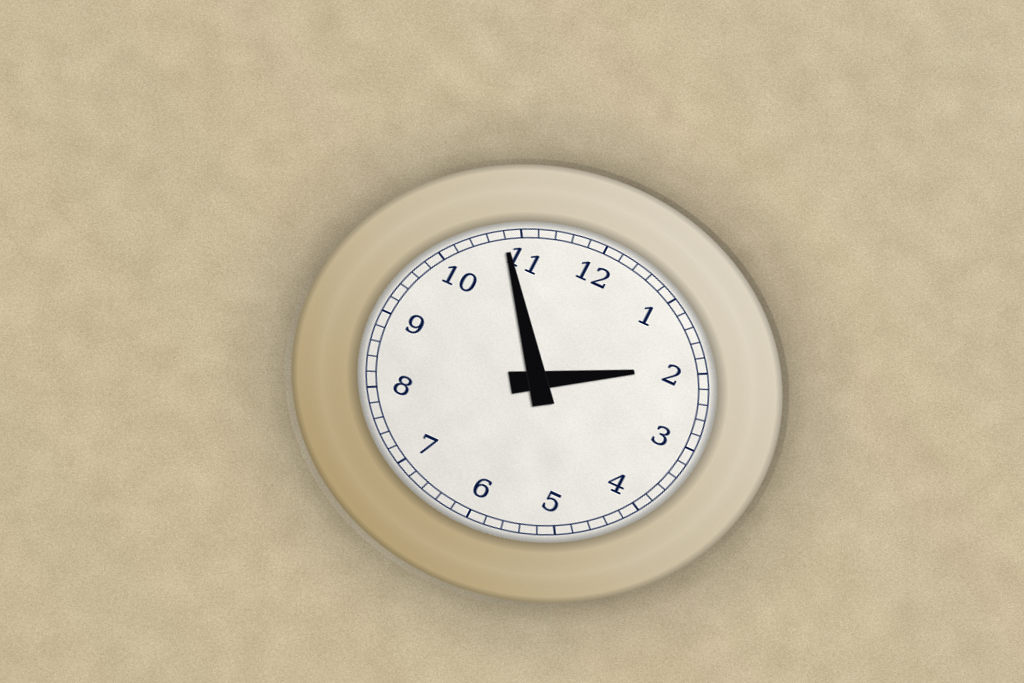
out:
1 h 54 min
